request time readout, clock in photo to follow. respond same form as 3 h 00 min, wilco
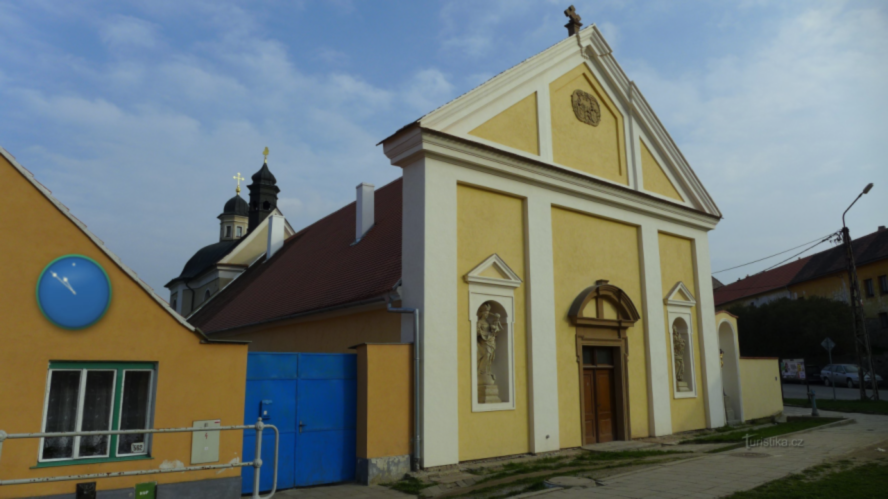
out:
10 h 52 min
